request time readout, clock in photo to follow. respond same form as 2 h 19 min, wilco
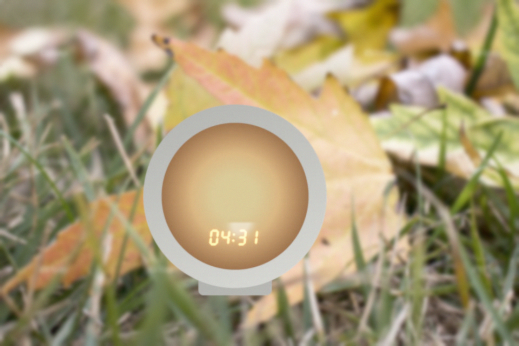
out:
4 h 31 min
